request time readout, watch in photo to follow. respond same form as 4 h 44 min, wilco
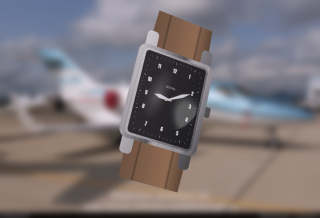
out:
9 h 10 min
